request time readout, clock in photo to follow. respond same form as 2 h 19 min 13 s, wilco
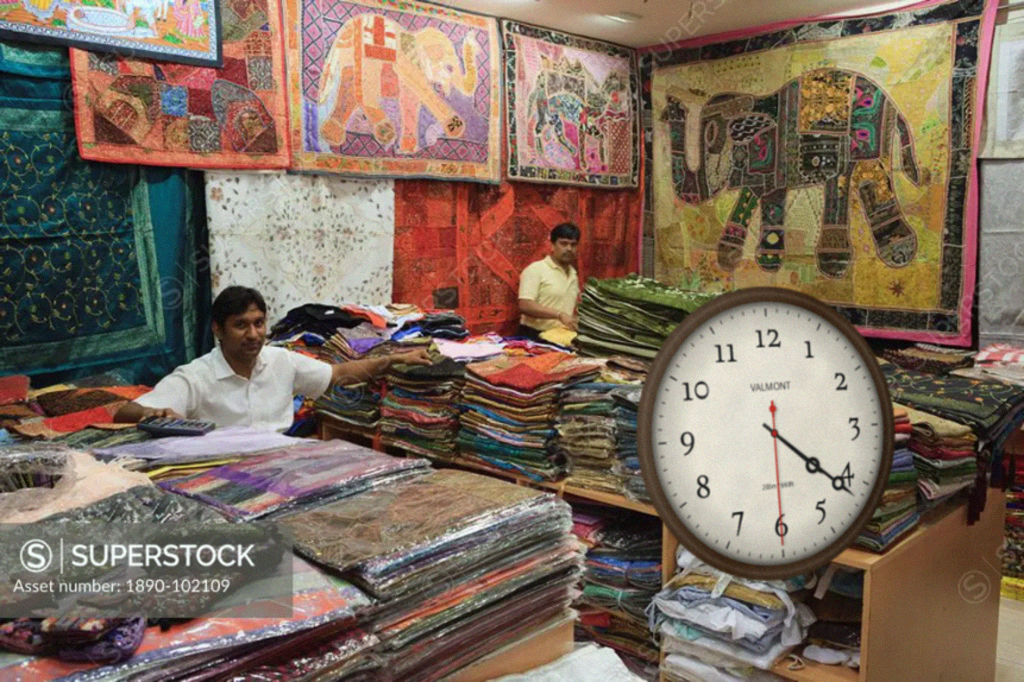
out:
4 h 21 min 30 s
